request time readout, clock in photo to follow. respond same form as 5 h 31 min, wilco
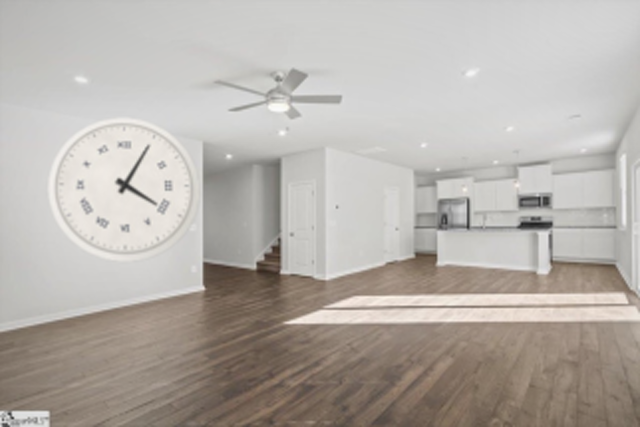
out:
4 h 05 min
